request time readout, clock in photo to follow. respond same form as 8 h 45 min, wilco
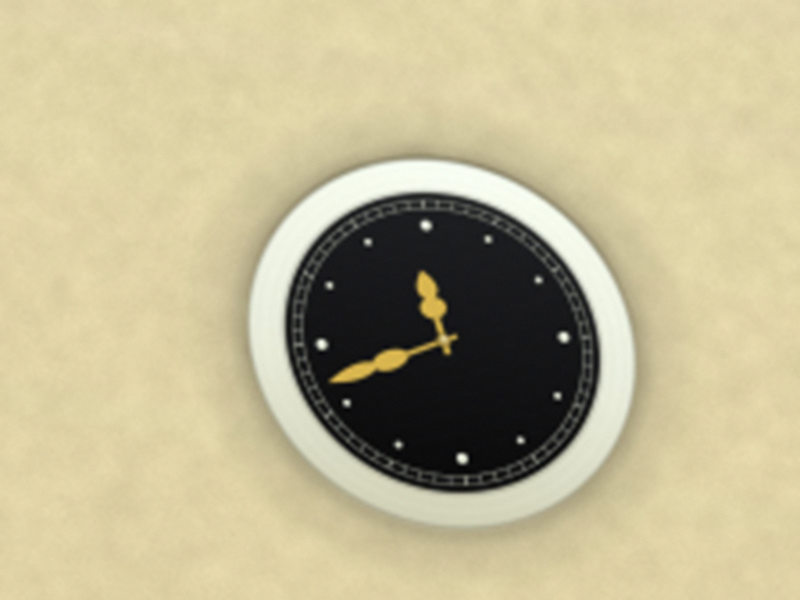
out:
11 h 42 min
